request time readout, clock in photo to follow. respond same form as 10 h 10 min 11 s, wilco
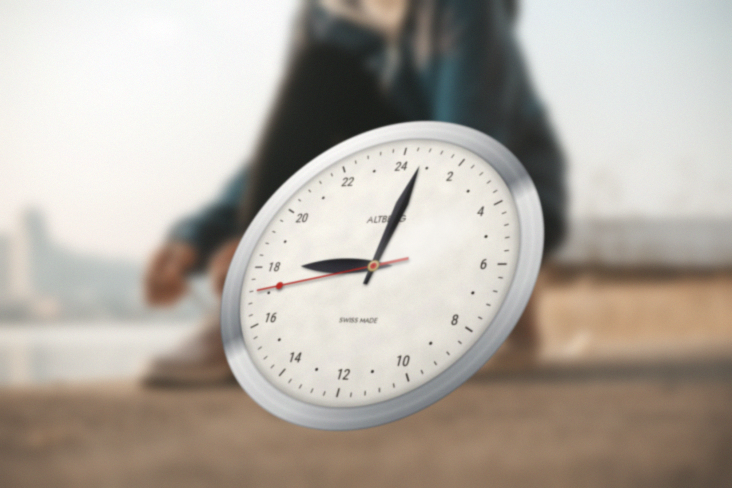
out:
18 h 01 min 43 s
